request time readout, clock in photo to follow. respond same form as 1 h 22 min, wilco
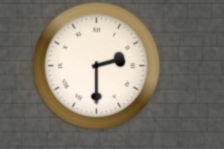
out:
2 h 30 min
